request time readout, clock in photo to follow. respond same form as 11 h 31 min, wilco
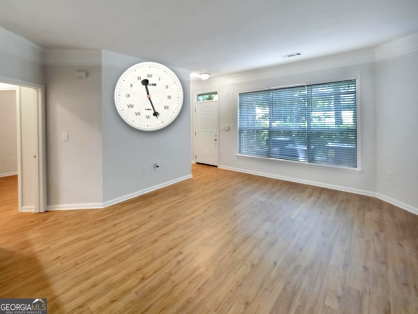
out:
11 h 26 min
